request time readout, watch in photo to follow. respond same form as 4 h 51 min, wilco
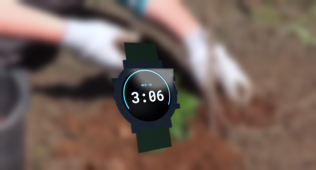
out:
3 h 06 min
